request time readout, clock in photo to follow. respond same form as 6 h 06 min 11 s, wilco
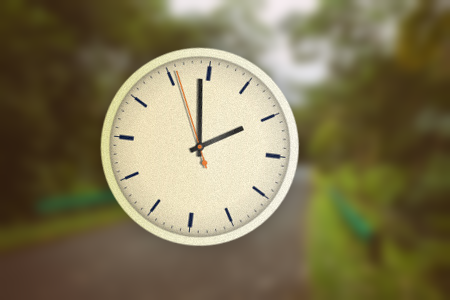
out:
1 h 58 min 56 s
